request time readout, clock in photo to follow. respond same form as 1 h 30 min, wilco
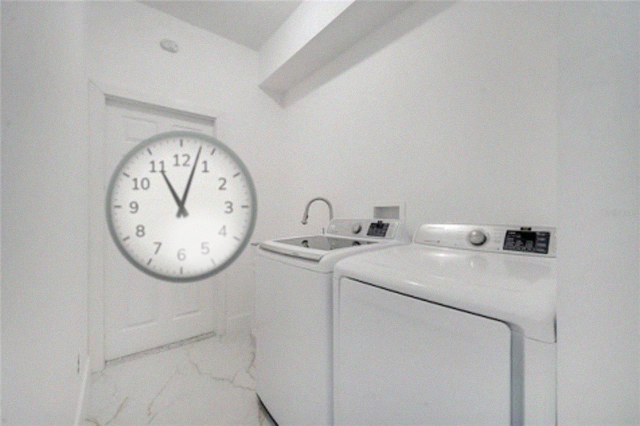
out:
11 h 03 min
